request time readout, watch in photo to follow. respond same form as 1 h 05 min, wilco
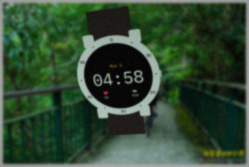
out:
4 h 58 min
